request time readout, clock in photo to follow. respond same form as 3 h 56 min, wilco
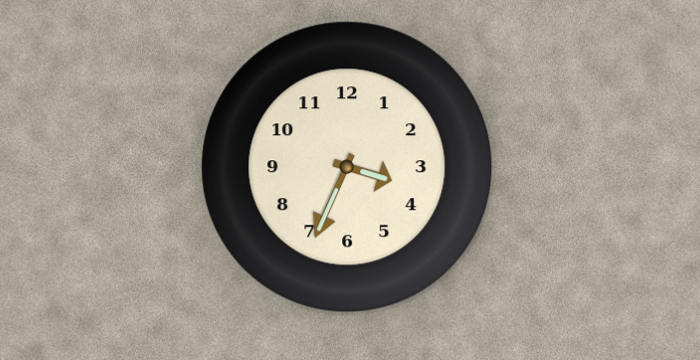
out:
3 h 34 min
